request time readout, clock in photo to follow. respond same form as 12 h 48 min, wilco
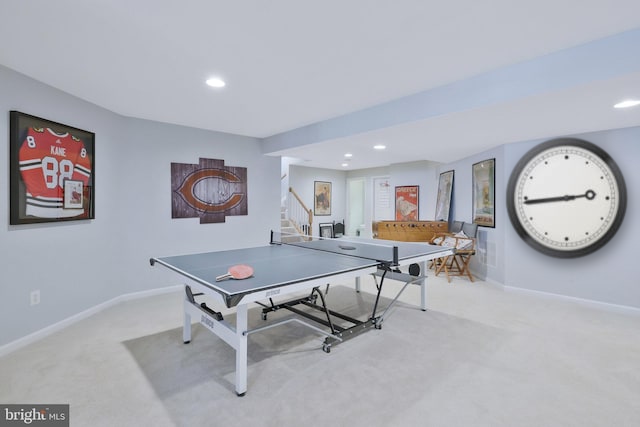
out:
2 h 44 min
